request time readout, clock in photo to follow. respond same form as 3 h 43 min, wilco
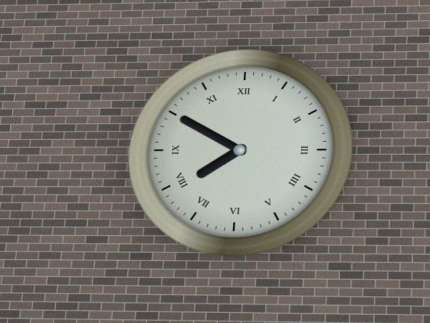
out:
7 h 50 min
